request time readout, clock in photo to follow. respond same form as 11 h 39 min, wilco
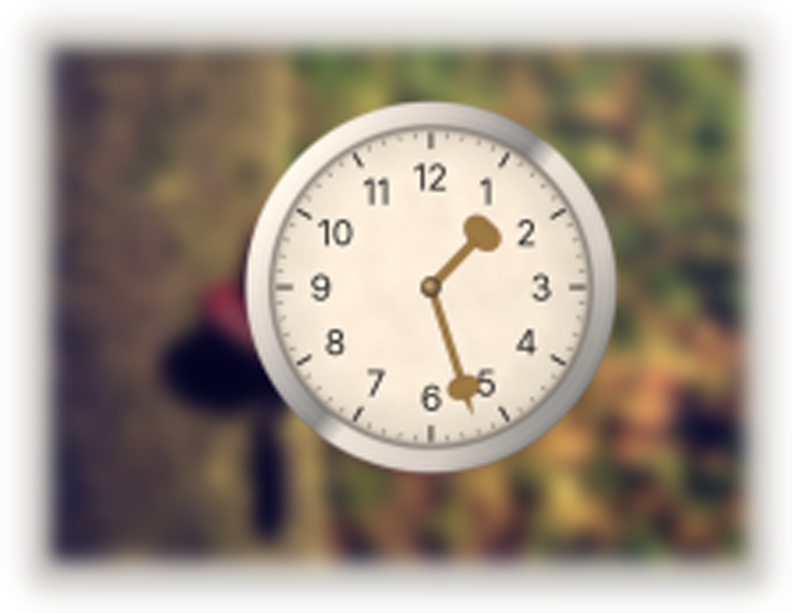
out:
1 h 27 min
